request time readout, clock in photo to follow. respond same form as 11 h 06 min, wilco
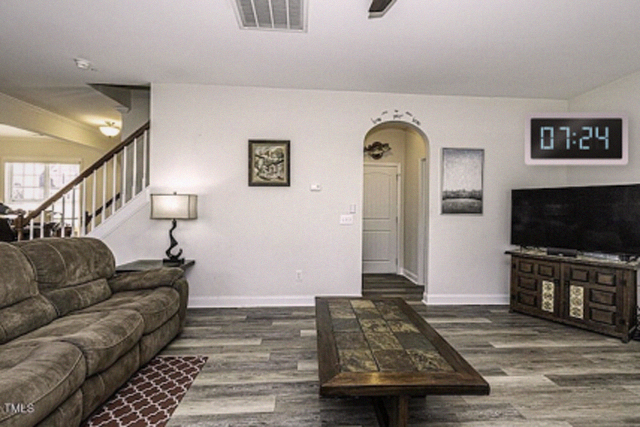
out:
7 h 24 min
